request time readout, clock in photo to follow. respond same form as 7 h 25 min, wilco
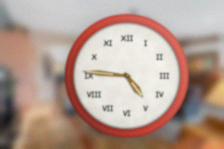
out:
4 h 46 min
